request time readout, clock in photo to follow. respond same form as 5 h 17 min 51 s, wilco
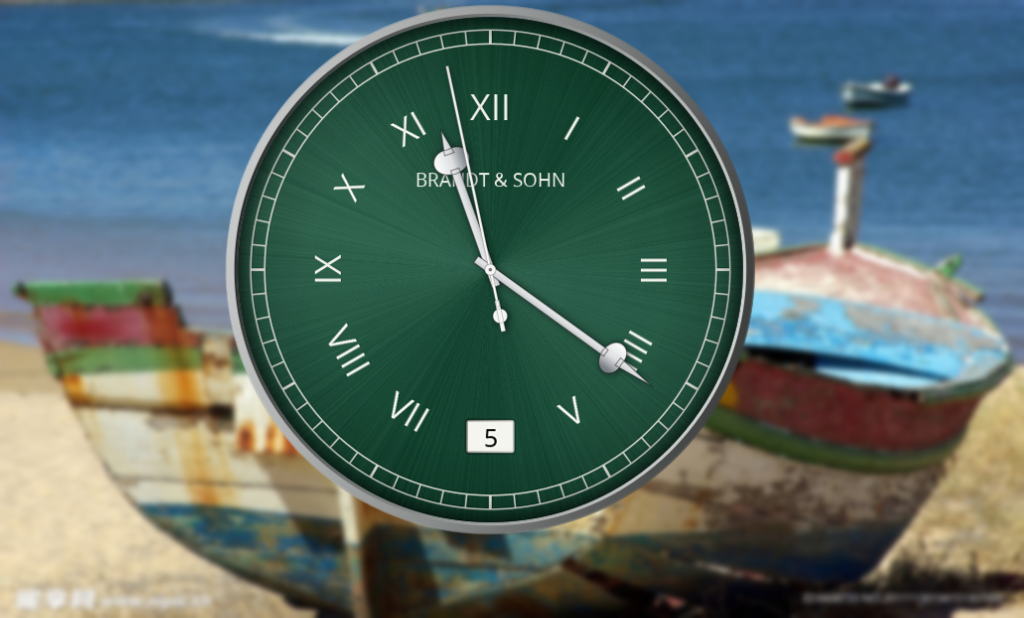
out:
11 h 20 min 58 s
